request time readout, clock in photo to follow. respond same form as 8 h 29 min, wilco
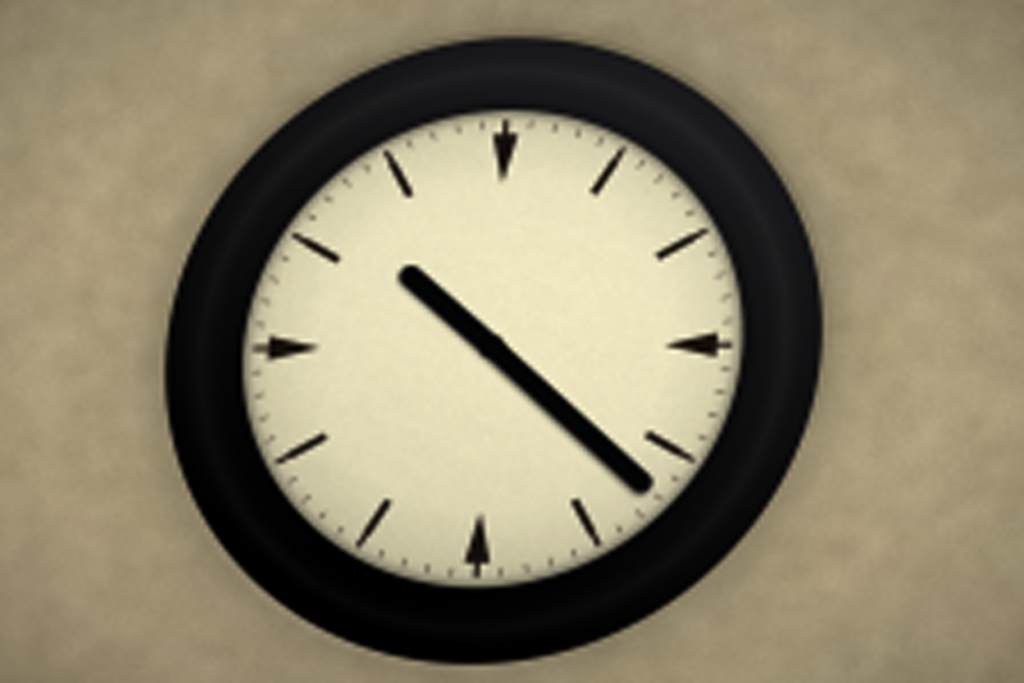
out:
10 h 22 min
